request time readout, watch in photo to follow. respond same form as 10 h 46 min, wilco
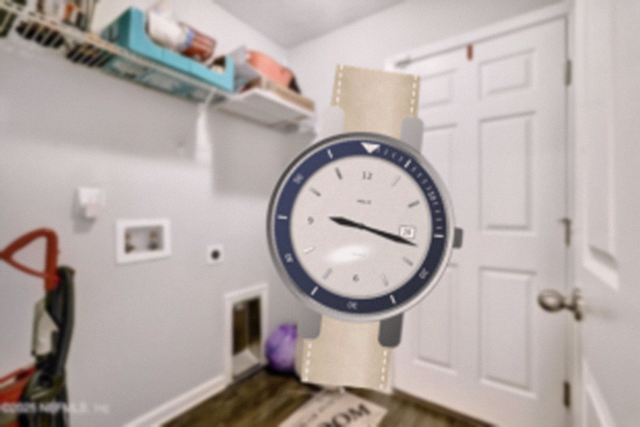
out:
9 h 17 min
